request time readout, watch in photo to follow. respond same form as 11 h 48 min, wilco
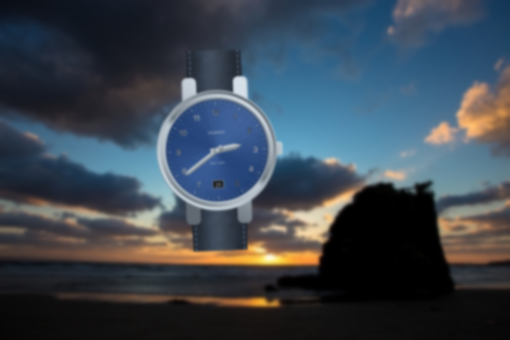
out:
2 h 39 min
